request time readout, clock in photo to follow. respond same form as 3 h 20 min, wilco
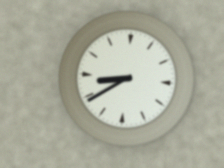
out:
8 h 39 min
